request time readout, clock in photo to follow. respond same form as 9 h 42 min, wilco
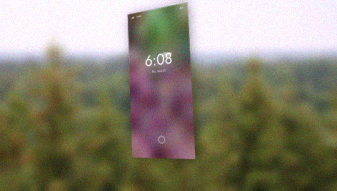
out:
6 h 08 min
